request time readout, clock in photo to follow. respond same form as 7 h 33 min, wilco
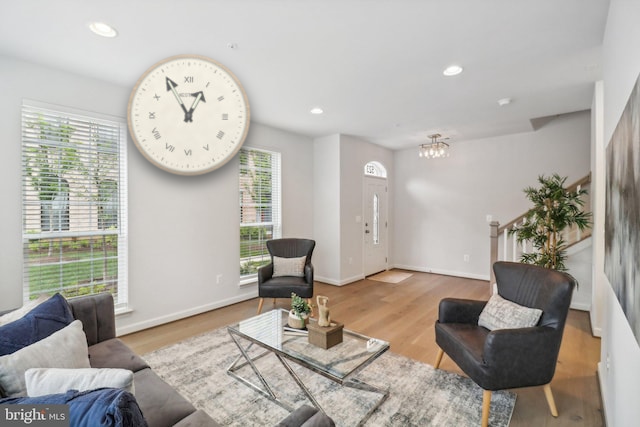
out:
12 h 55 min
